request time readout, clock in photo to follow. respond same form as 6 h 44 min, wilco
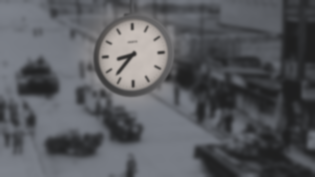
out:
8 h 37 min
